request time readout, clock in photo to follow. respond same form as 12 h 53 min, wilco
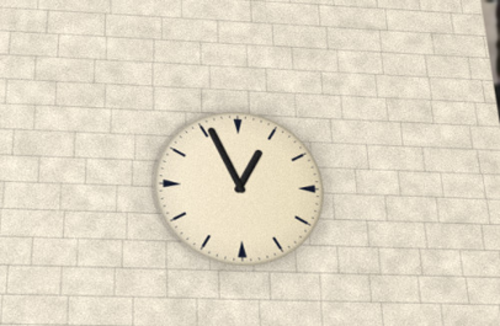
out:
12 h 56 min
